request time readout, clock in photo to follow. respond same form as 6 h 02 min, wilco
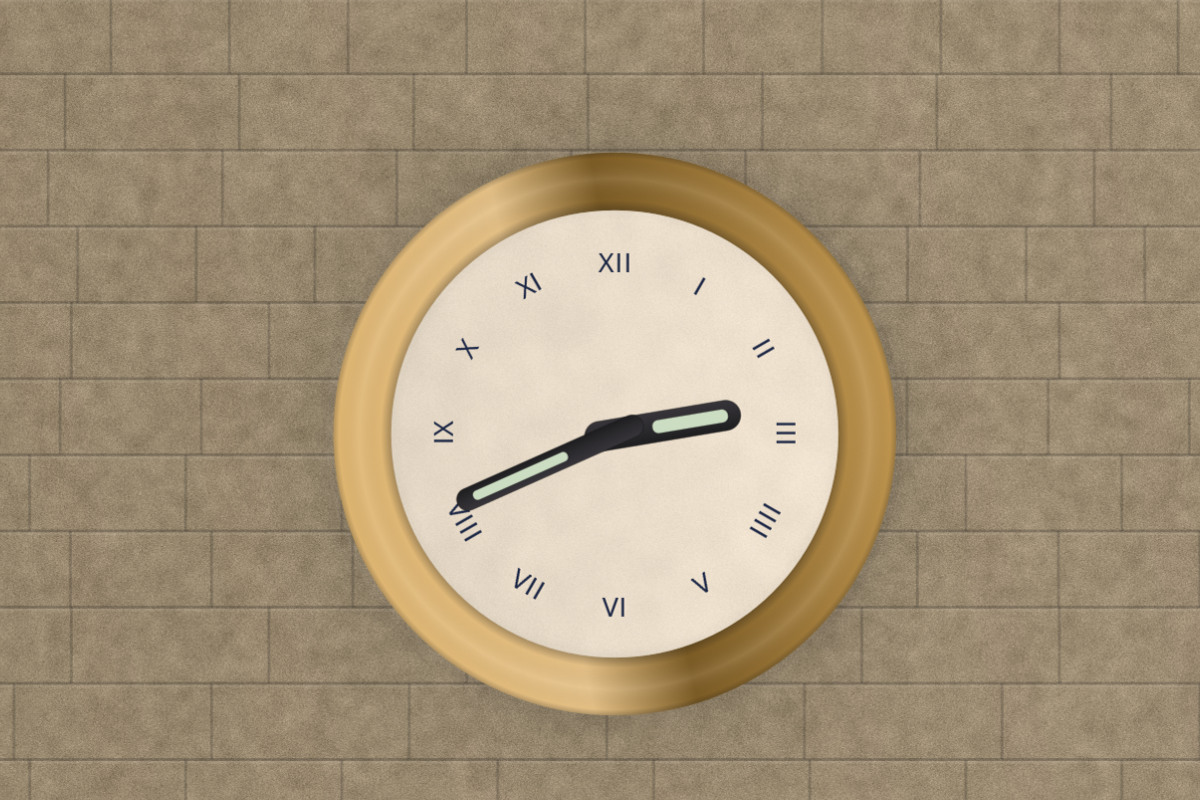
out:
2 h 41 min
